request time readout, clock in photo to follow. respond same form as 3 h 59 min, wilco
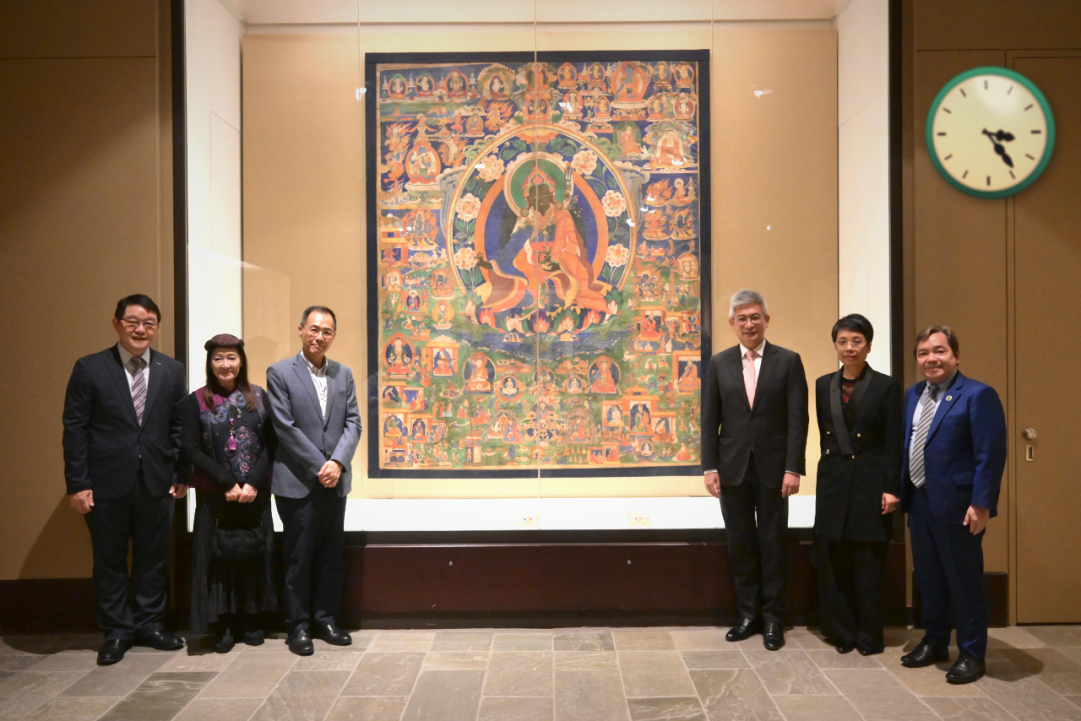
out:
3 h 24 min
